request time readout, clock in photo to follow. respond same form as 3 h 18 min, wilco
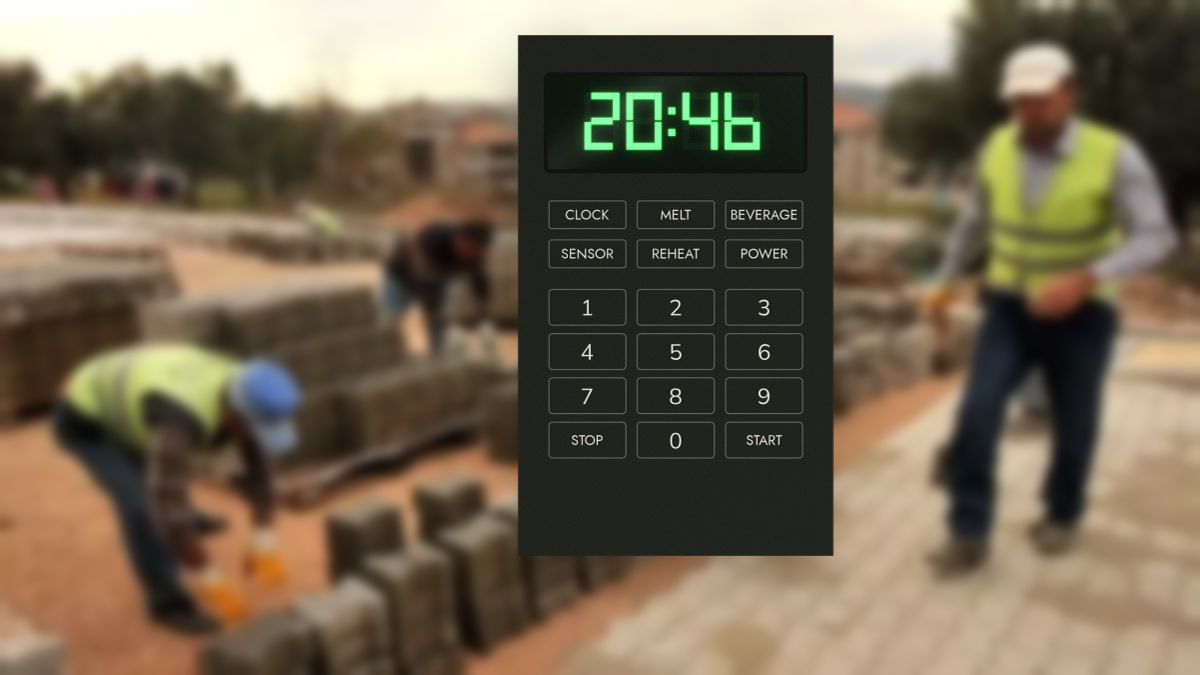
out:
20 h 46 min
